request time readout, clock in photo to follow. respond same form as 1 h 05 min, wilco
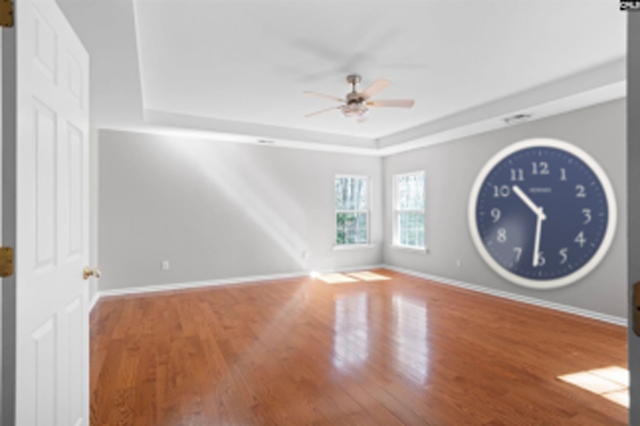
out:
10 h 31 min
